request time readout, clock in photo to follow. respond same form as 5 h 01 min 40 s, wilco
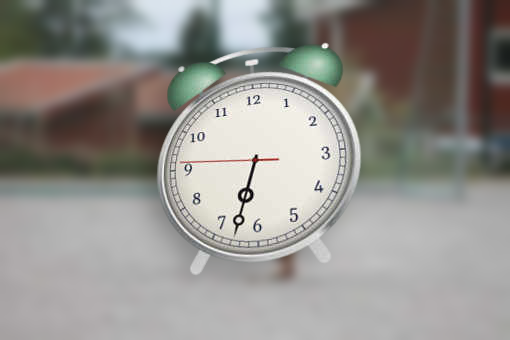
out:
6 h 32 min 46 s
